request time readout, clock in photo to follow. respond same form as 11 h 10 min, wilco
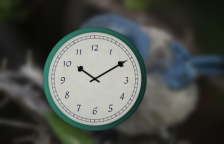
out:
10 h 10 min
